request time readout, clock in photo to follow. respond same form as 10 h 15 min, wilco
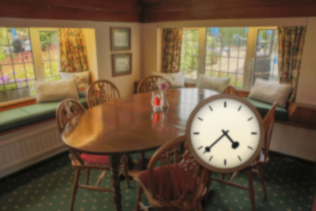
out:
4 h 38 min
